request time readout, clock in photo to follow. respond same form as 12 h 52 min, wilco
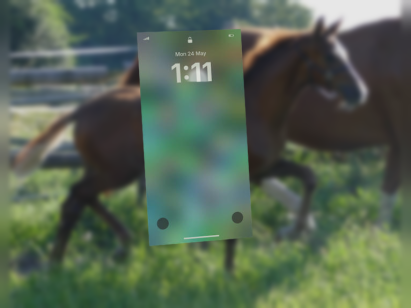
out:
1 h 11 min
